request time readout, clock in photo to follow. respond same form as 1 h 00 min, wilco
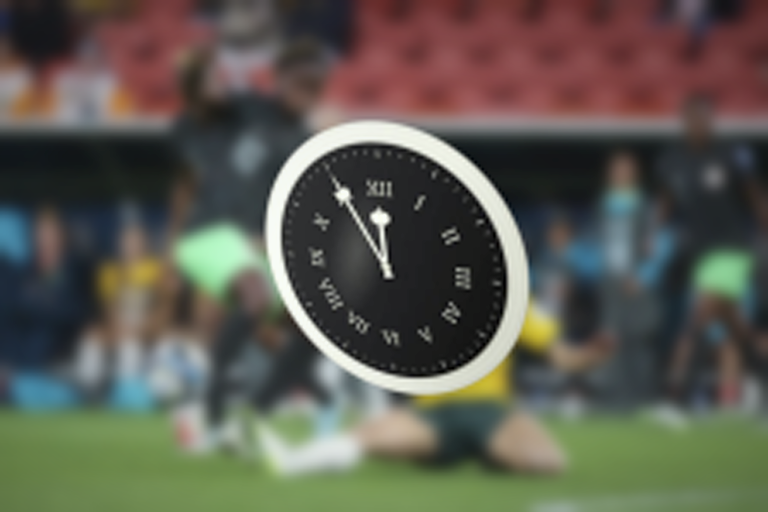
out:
11 h 55 min
